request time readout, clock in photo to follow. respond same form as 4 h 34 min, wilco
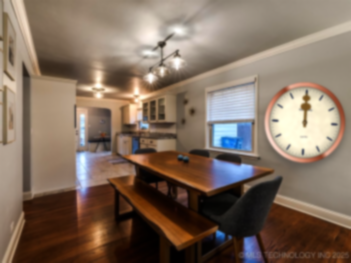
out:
12 h 00 min
